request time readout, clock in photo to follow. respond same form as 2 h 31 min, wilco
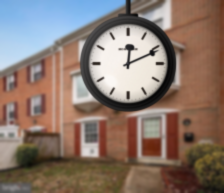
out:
12 h 11 min
